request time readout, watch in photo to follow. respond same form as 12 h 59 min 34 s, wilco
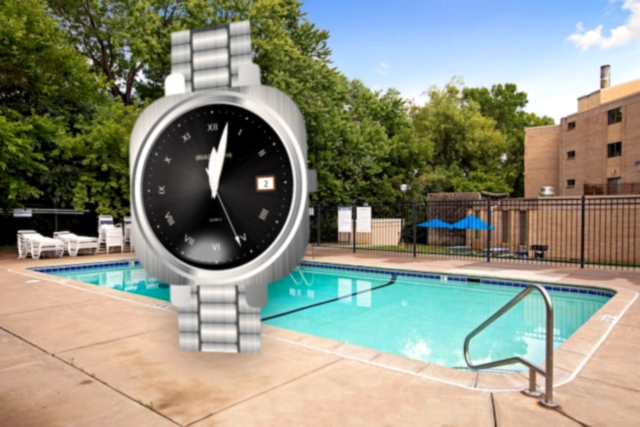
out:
12 h 02 min 26 s
